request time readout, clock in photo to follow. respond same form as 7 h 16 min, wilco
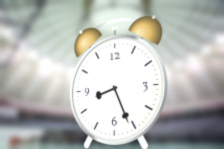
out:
8 h 26 min
